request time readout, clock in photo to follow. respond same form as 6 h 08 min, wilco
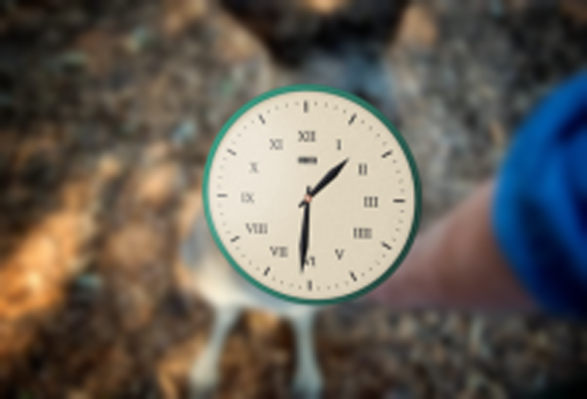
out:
1 h 31 min
